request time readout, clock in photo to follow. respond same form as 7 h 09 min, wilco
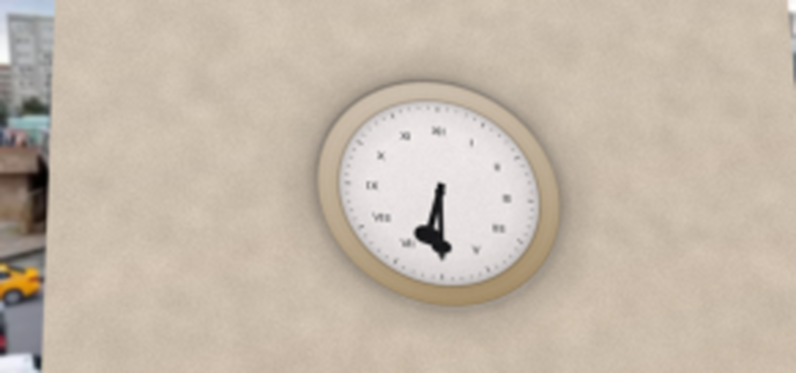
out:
6 h 30 min
